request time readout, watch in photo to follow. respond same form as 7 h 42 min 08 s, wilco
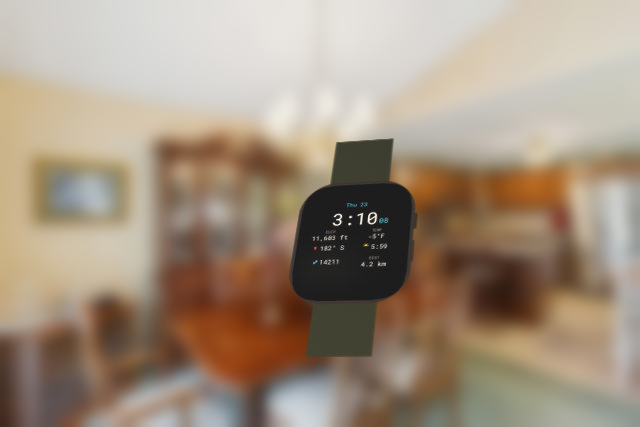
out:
3 h 10 min 08 s
